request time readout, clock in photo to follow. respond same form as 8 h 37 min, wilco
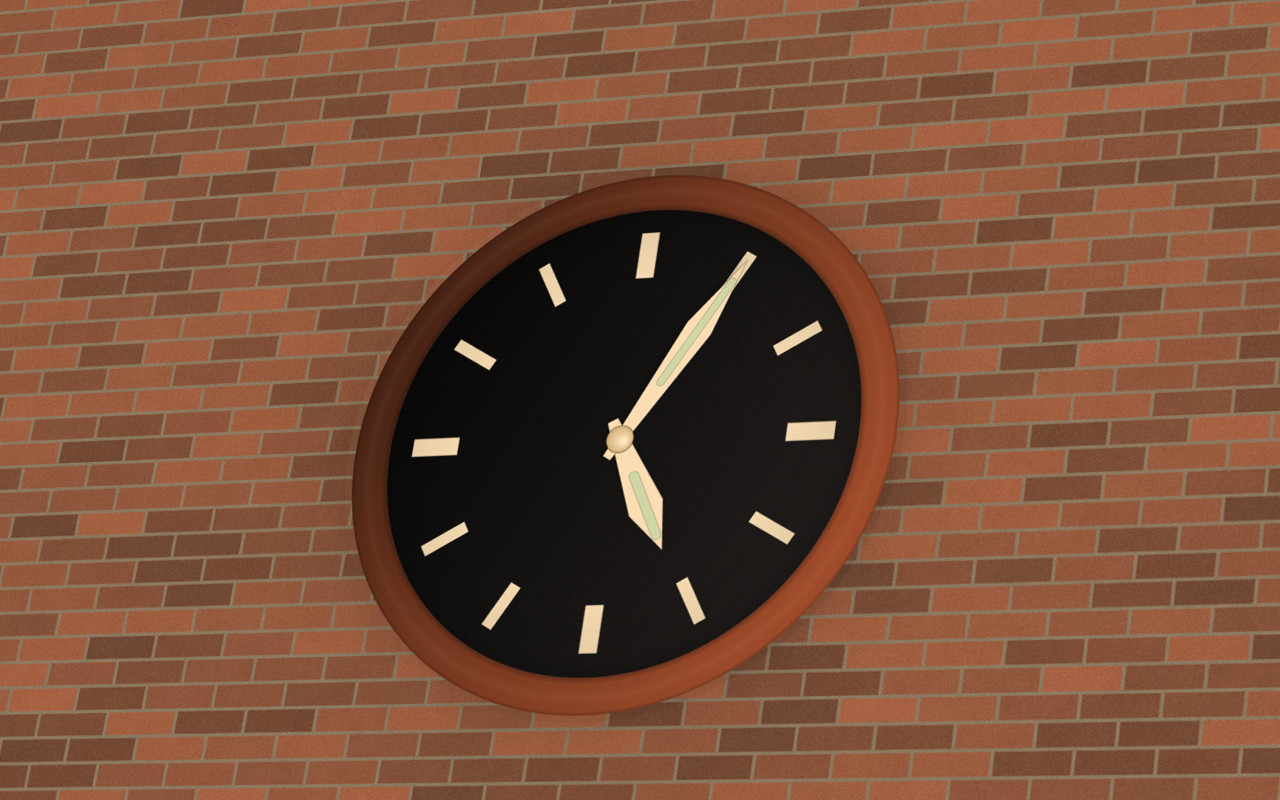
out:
5 h 05 min
